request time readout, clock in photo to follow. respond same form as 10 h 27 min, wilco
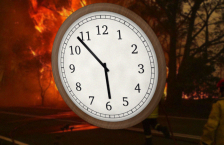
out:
5 h 53 min
